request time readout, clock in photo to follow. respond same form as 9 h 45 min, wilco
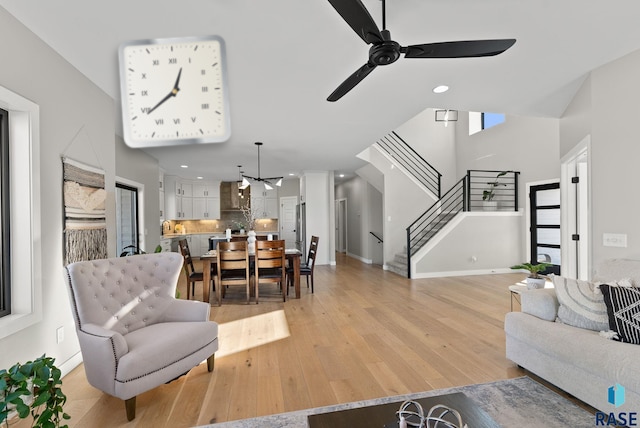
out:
12 h 39 min
